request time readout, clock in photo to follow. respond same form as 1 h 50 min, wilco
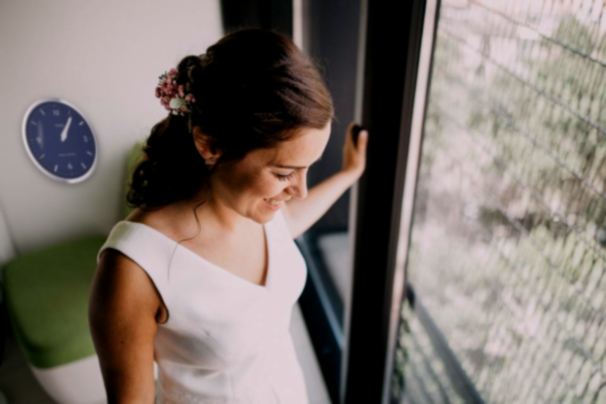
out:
1 h 06 min
